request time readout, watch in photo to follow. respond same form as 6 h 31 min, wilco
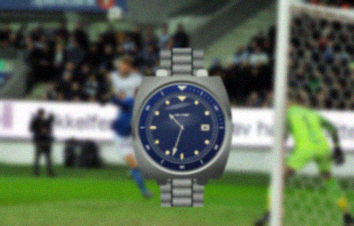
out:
10 h 33 min
